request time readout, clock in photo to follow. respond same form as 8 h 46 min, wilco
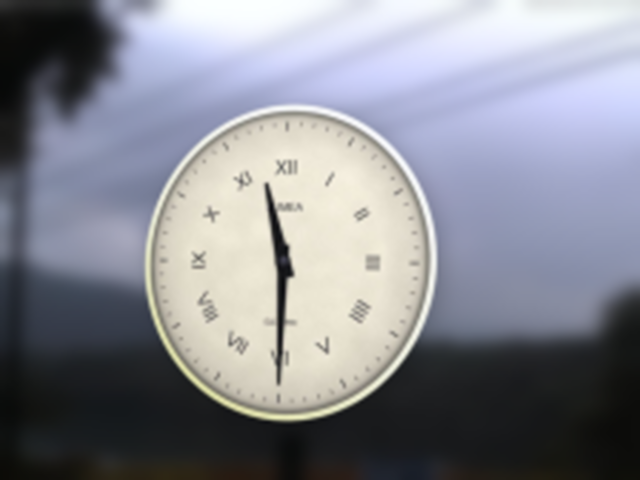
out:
11 h 30 min
